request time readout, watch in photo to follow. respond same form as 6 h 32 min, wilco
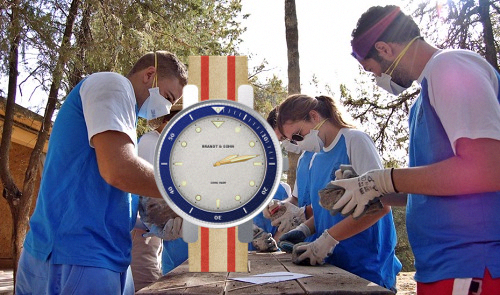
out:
2 h 13 min
